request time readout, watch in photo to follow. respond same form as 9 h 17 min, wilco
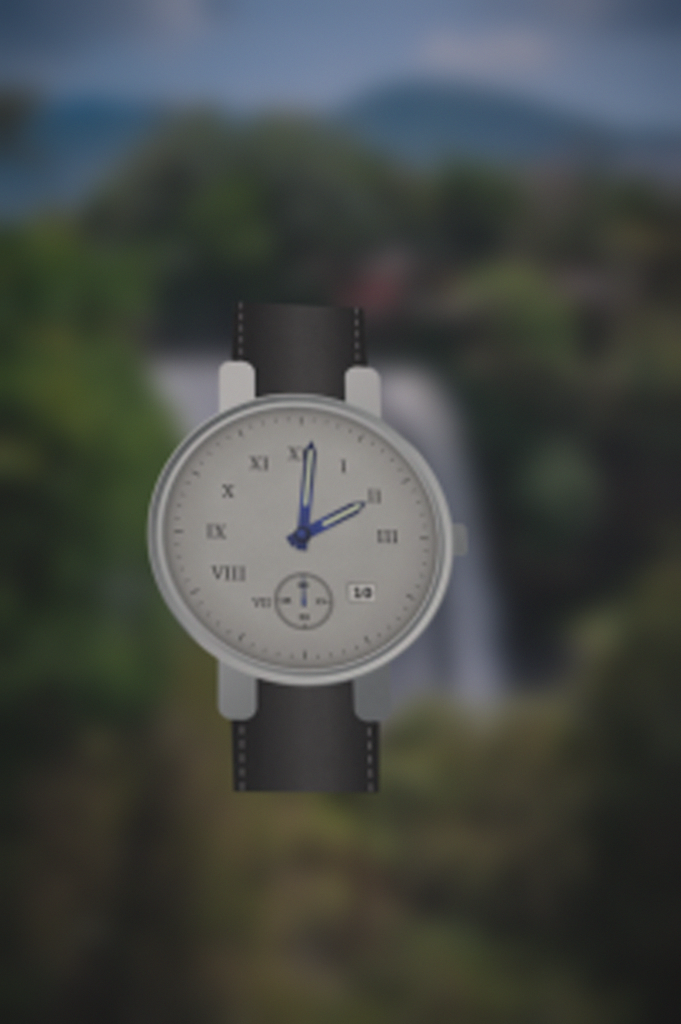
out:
2 h 01 min
